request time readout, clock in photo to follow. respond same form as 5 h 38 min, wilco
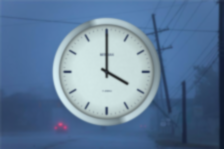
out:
4 h 00 min
